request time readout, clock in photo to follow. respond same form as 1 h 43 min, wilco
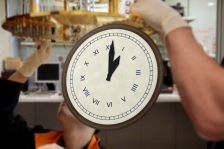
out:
1 h 01 min
